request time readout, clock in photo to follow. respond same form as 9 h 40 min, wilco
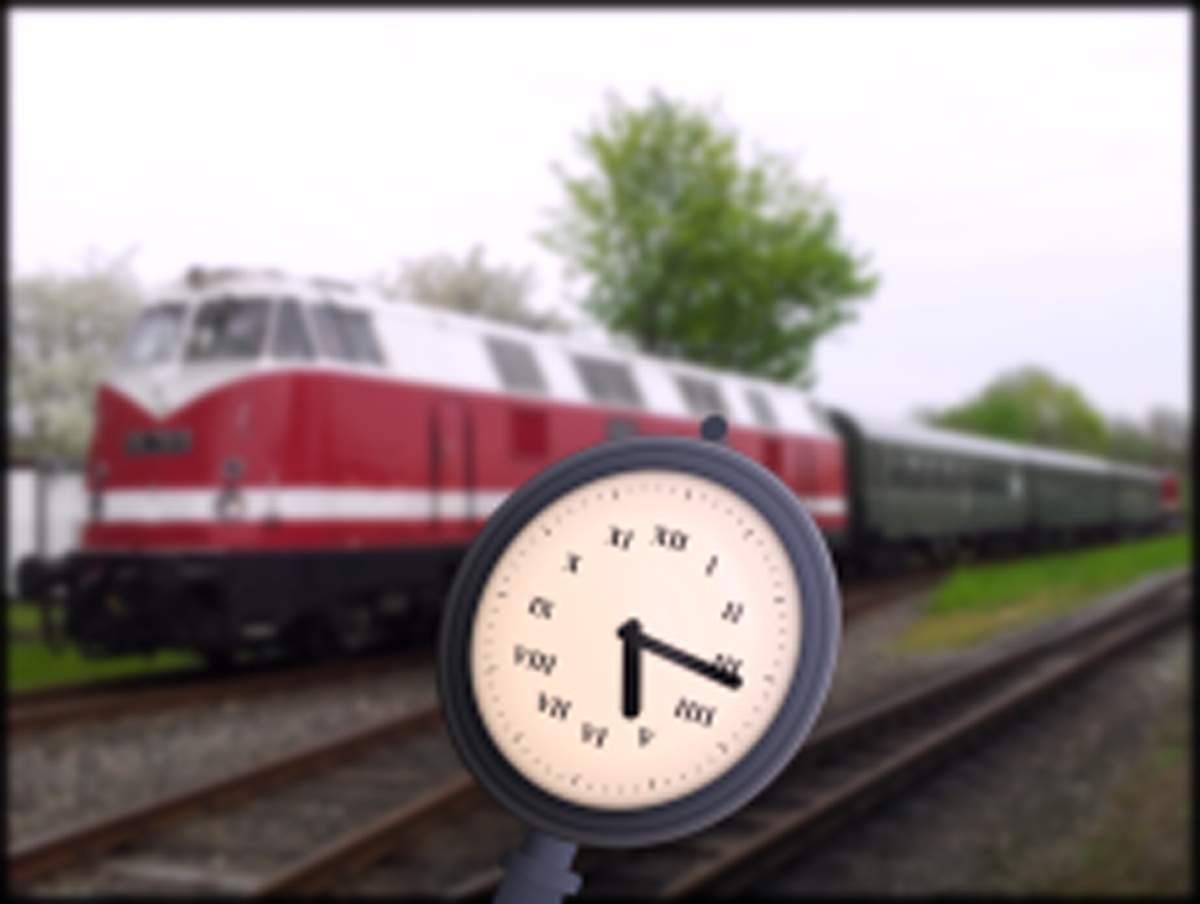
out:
5 h 16 min
